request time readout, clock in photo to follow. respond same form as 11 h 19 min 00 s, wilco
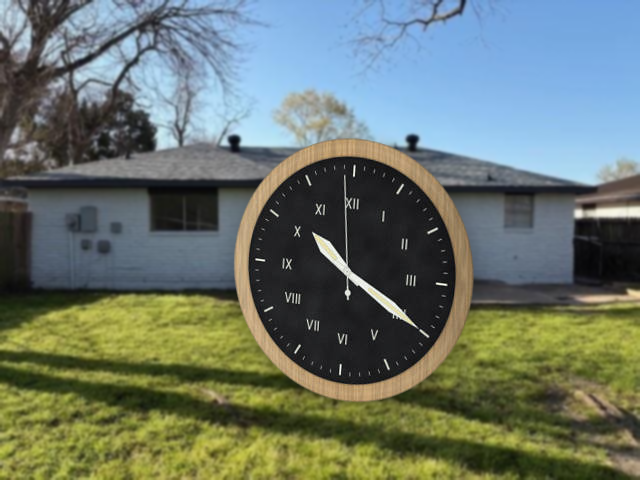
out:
10 h 19 min 59 s
